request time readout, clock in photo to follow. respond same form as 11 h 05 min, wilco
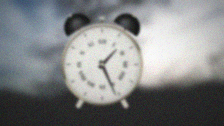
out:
1 h 26 min
